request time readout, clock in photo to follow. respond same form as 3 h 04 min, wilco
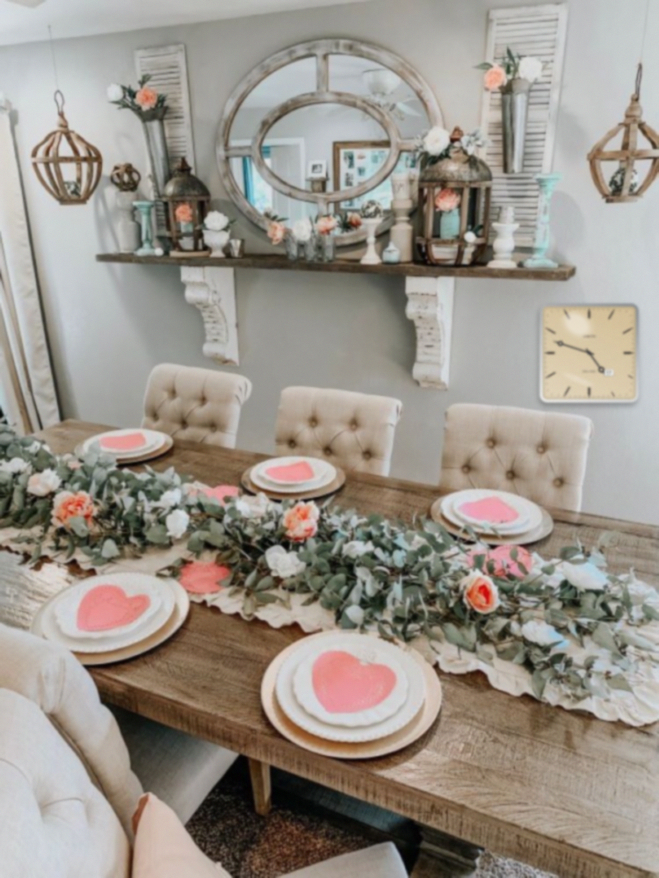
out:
4 h 48 min
